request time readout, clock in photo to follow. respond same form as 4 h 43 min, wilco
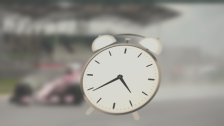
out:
4 h 39 min
